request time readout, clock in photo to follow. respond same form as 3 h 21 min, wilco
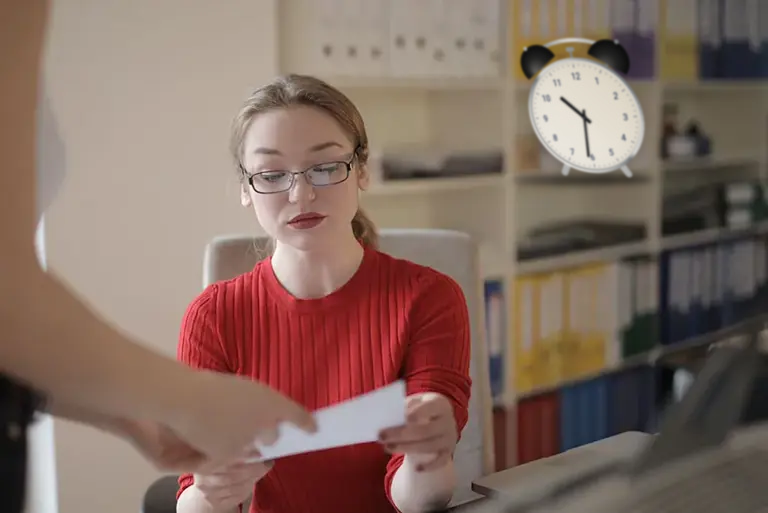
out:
10 h 31 min
